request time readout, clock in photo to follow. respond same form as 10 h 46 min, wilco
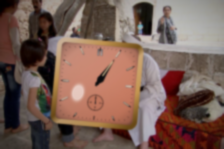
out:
1 h 05 min
